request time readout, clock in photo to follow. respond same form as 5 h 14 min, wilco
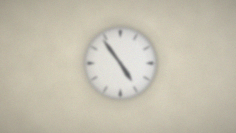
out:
4 h 54 min
